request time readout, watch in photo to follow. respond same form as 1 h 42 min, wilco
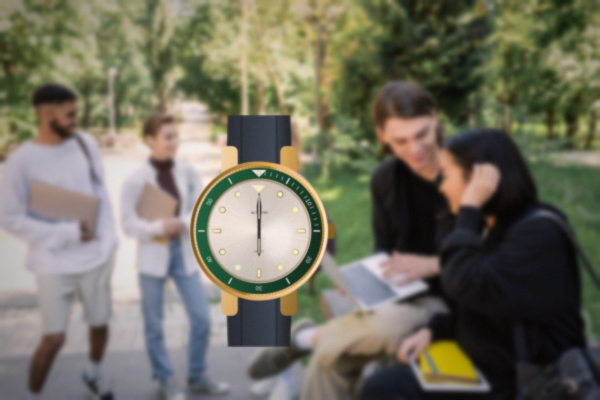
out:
6 h 00 min
